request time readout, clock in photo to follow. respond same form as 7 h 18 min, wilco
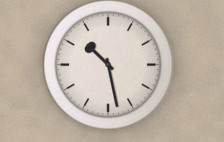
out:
10 h 28 min
